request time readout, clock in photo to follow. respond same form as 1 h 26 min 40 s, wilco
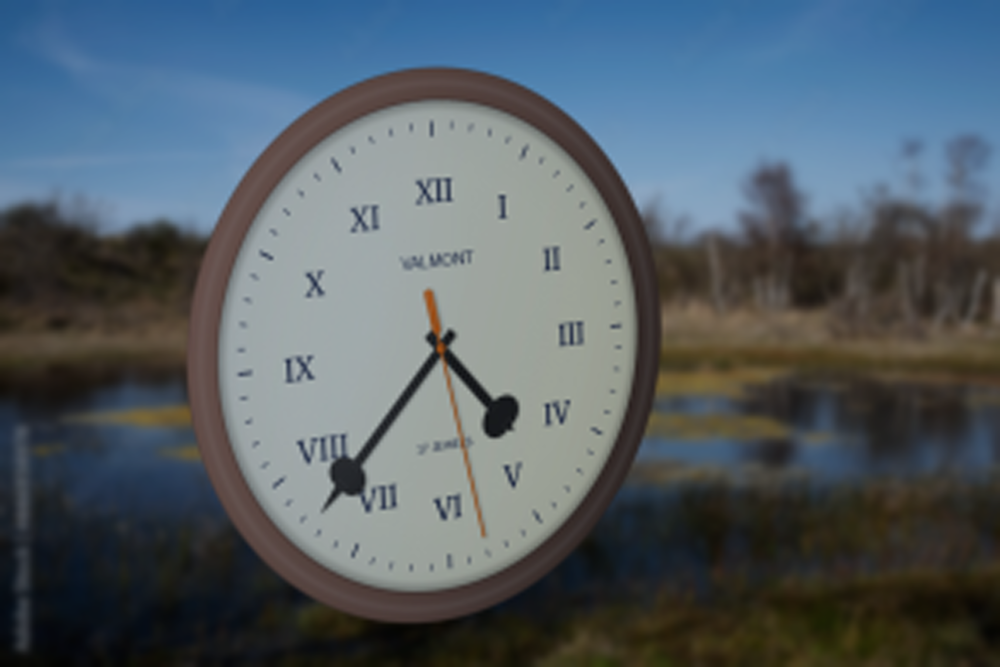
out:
4 h 37 min 28 s
